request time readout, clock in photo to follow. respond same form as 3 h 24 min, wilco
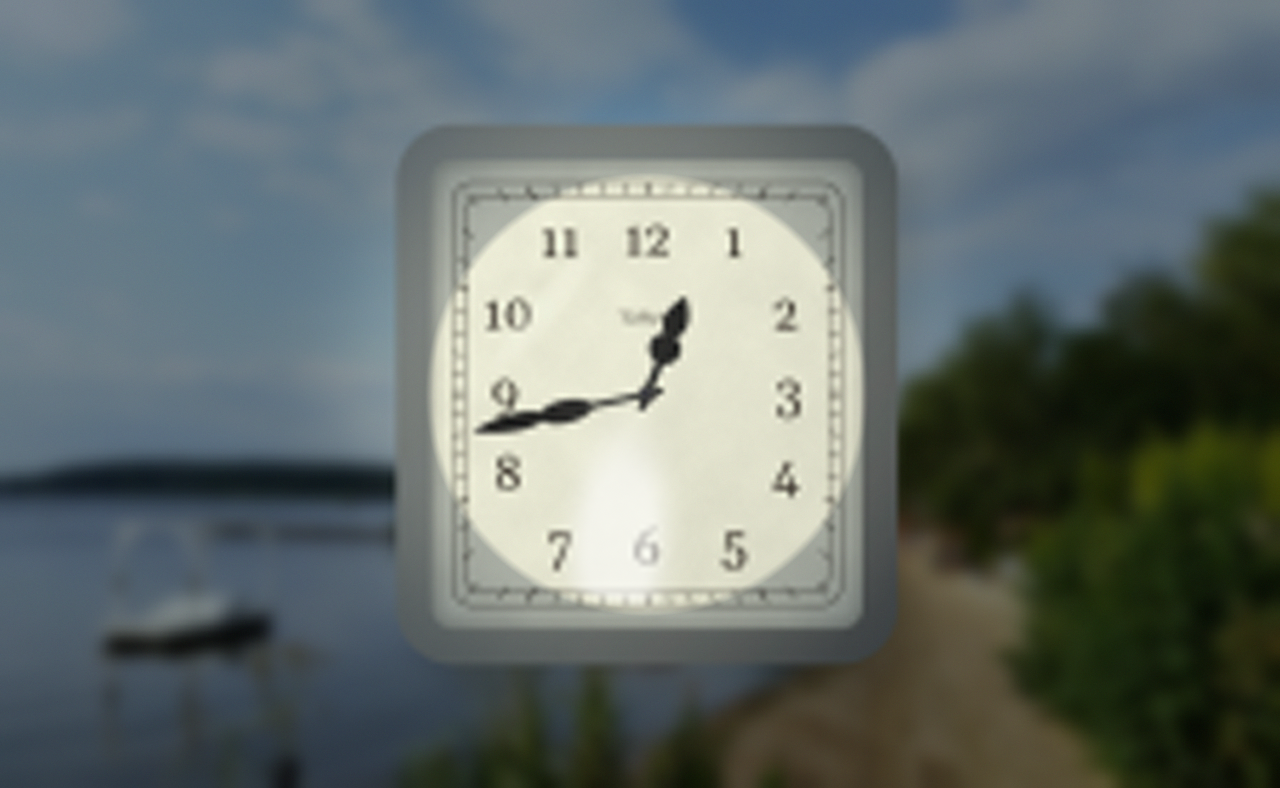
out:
12 h 43 min
